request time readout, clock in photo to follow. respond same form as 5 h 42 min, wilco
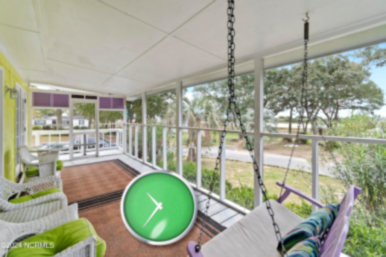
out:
10 h 36 min
